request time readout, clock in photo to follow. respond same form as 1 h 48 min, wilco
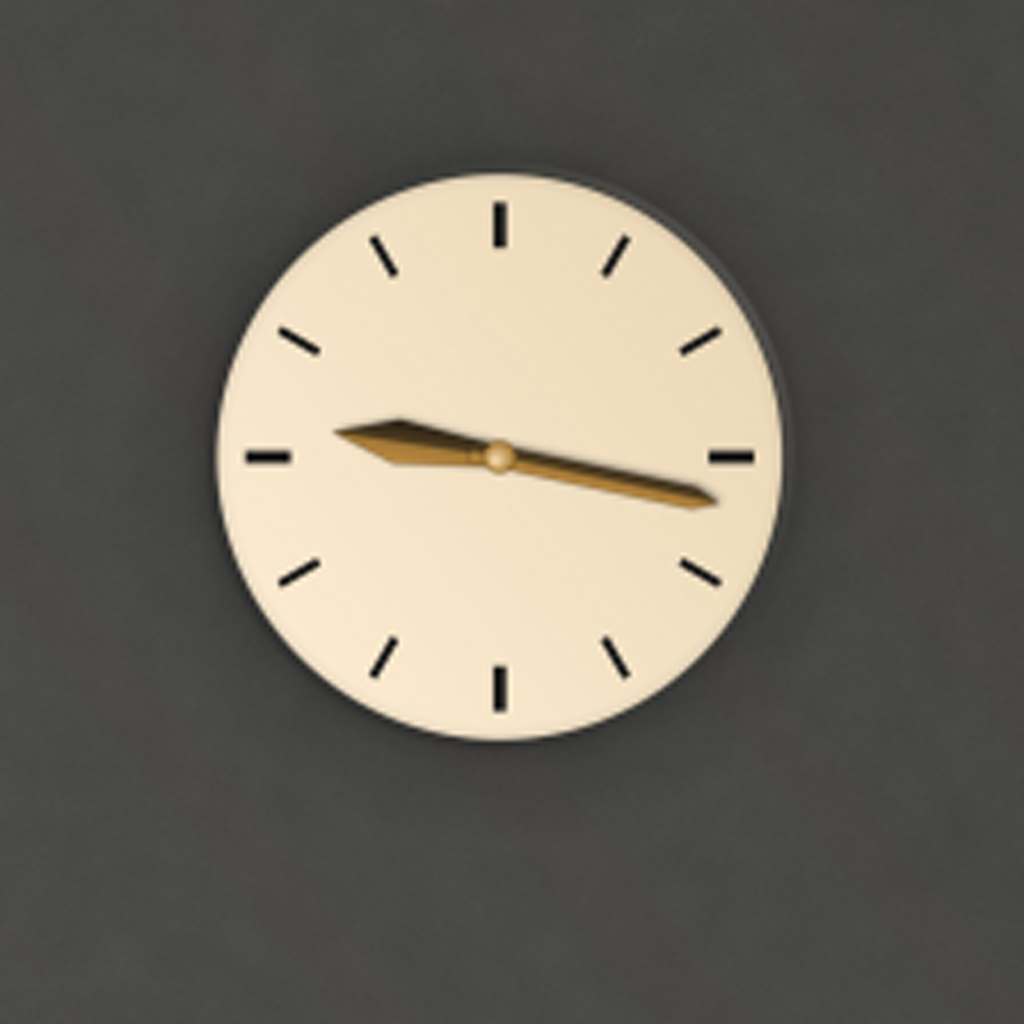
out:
9 h 17 min
